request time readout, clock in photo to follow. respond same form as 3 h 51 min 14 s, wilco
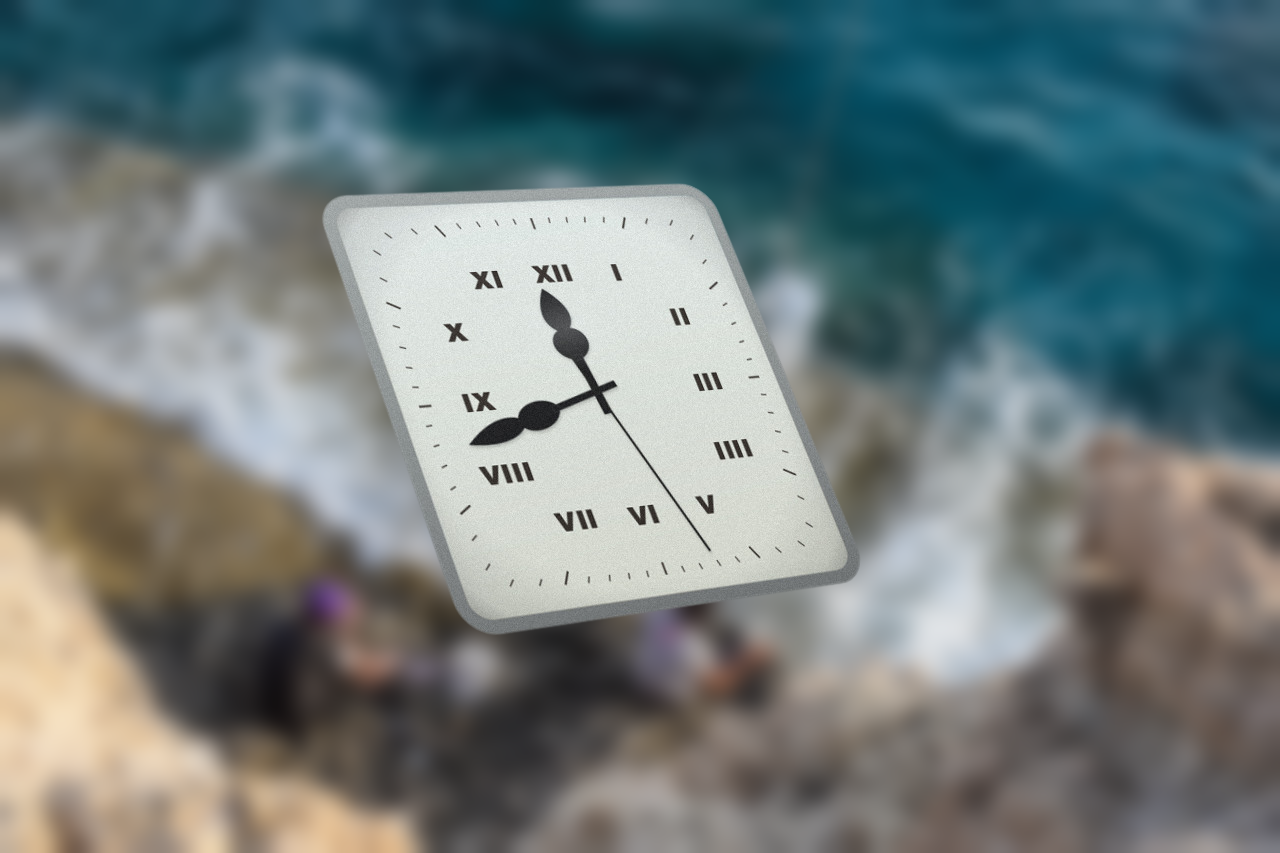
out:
11 h 42 min 27 s
